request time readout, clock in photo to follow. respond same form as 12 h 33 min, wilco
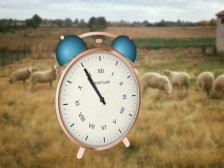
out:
10 h 55 min
